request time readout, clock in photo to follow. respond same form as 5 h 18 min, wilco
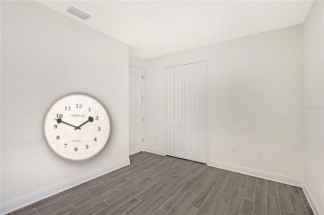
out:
1 h 48 min
